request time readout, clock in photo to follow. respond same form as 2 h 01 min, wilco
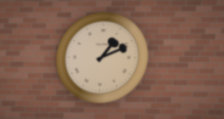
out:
1 h 11 min
